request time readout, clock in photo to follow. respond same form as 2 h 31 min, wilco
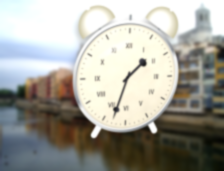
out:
1 h 33 min
